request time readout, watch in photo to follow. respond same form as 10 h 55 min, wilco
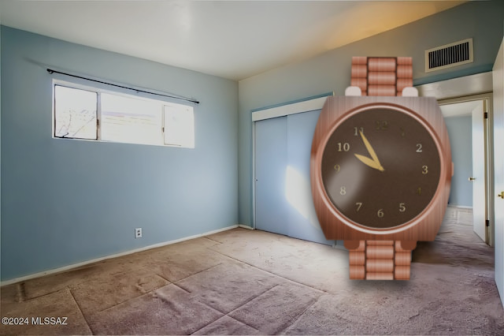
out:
9 h 55 min
